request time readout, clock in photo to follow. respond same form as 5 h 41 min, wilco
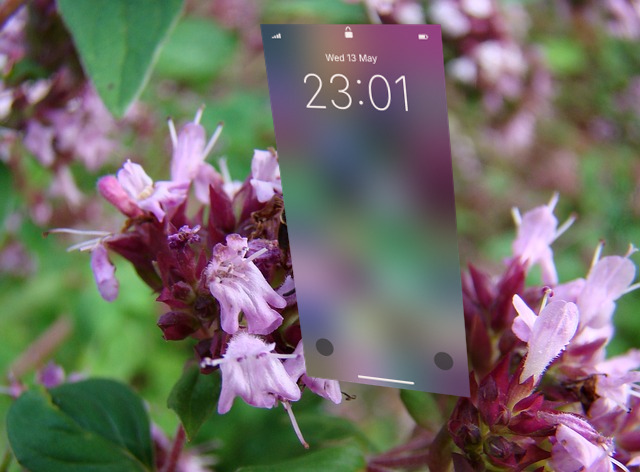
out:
23 h 01 min
